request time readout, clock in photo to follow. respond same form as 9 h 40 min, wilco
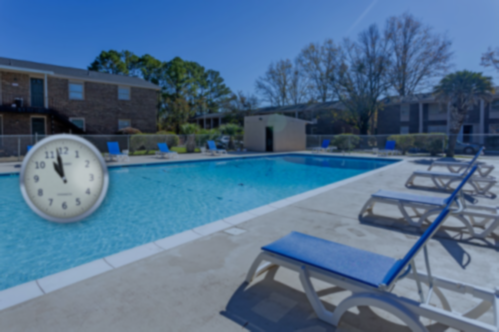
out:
10 h 58 min
